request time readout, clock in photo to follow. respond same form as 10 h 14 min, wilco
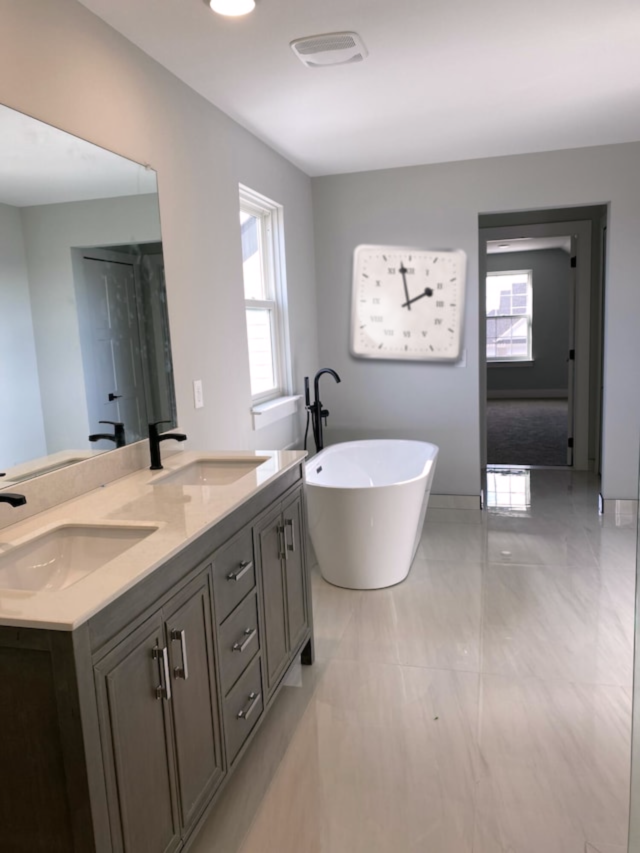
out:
1 h 58 min
